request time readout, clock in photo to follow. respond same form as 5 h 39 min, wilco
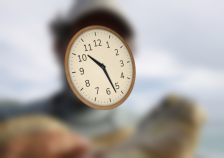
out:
10 h 27 min
